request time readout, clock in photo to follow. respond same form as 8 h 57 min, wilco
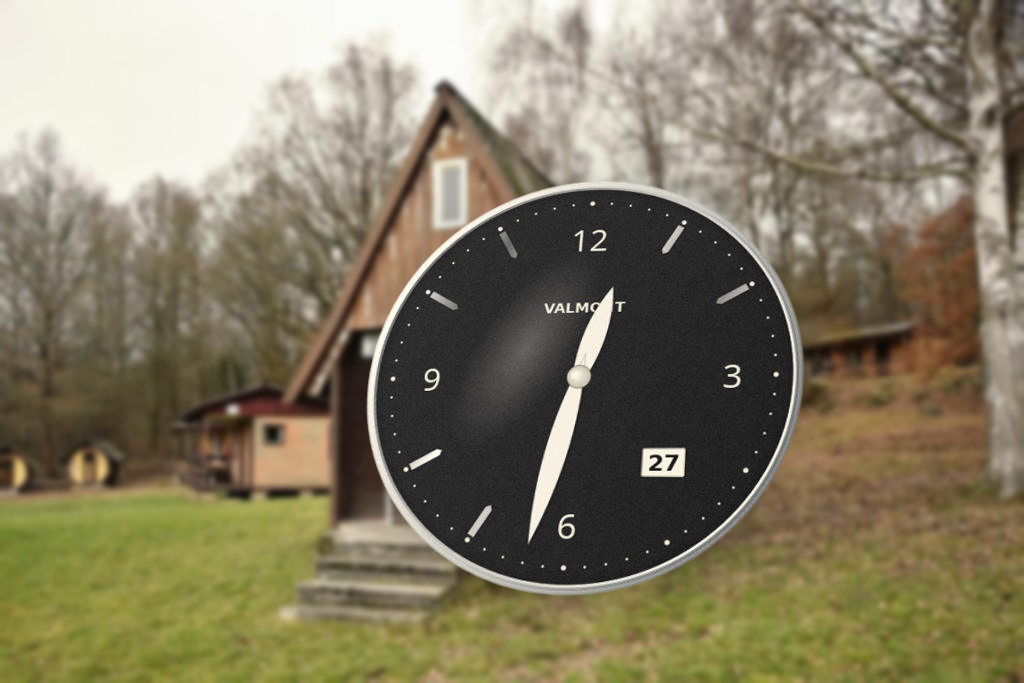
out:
12 h 32 min
